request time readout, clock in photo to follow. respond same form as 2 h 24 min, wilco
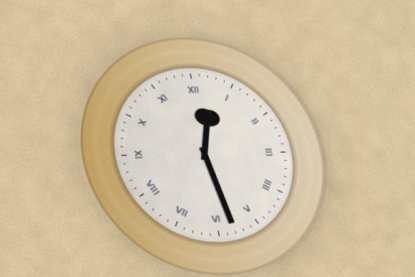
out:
12 h 28 min
